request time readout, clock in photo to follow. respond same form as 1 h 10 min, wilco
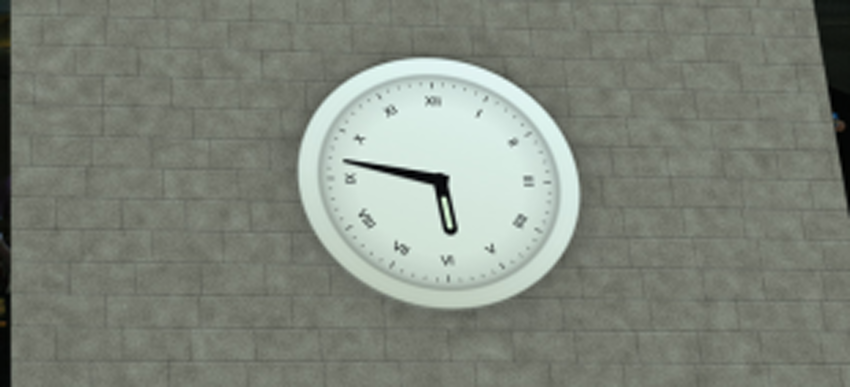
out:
5 h 47 min
